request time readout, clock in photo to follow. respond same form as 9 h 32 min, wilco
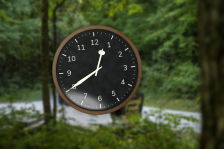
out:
12 h 40 min
